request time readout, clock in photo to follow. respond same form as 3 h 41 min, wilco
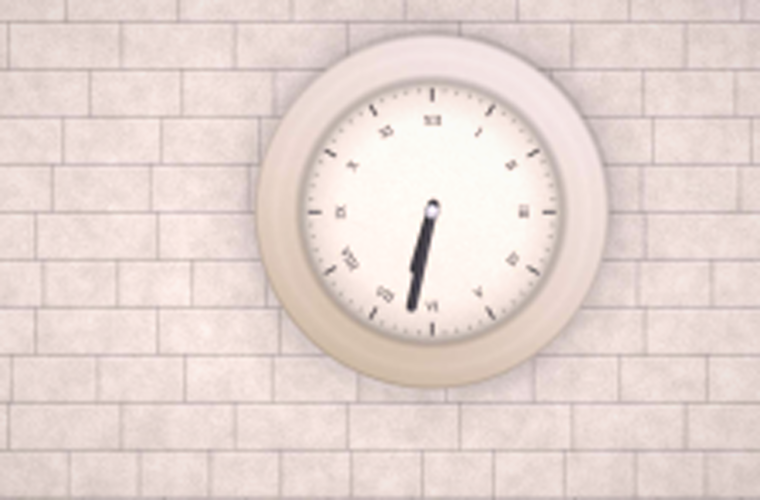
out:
6 h 32 min
